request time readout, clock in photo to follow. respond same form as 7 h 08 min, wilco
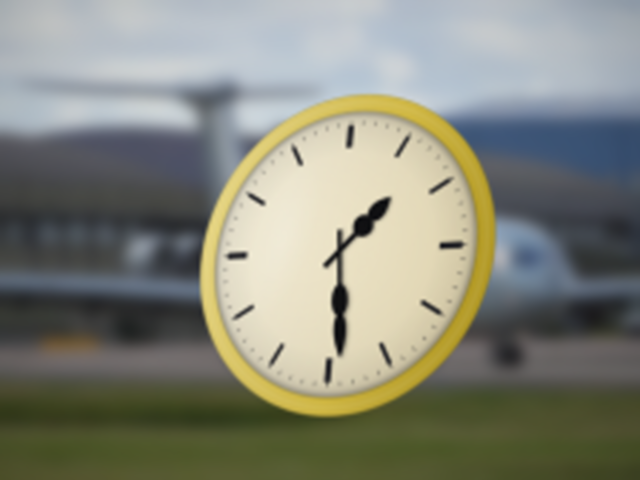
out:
1 h 29 min
